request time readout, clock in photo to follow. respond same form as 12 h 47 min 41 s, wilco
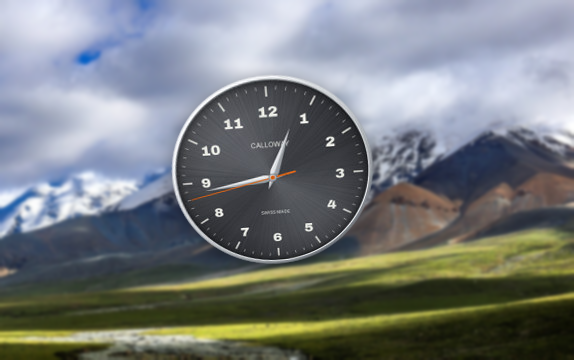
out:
12 h 43 min 43 s
